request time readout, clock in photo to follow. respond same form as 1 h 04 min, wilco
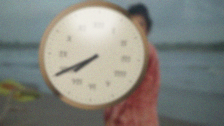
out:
7 h 40 min
